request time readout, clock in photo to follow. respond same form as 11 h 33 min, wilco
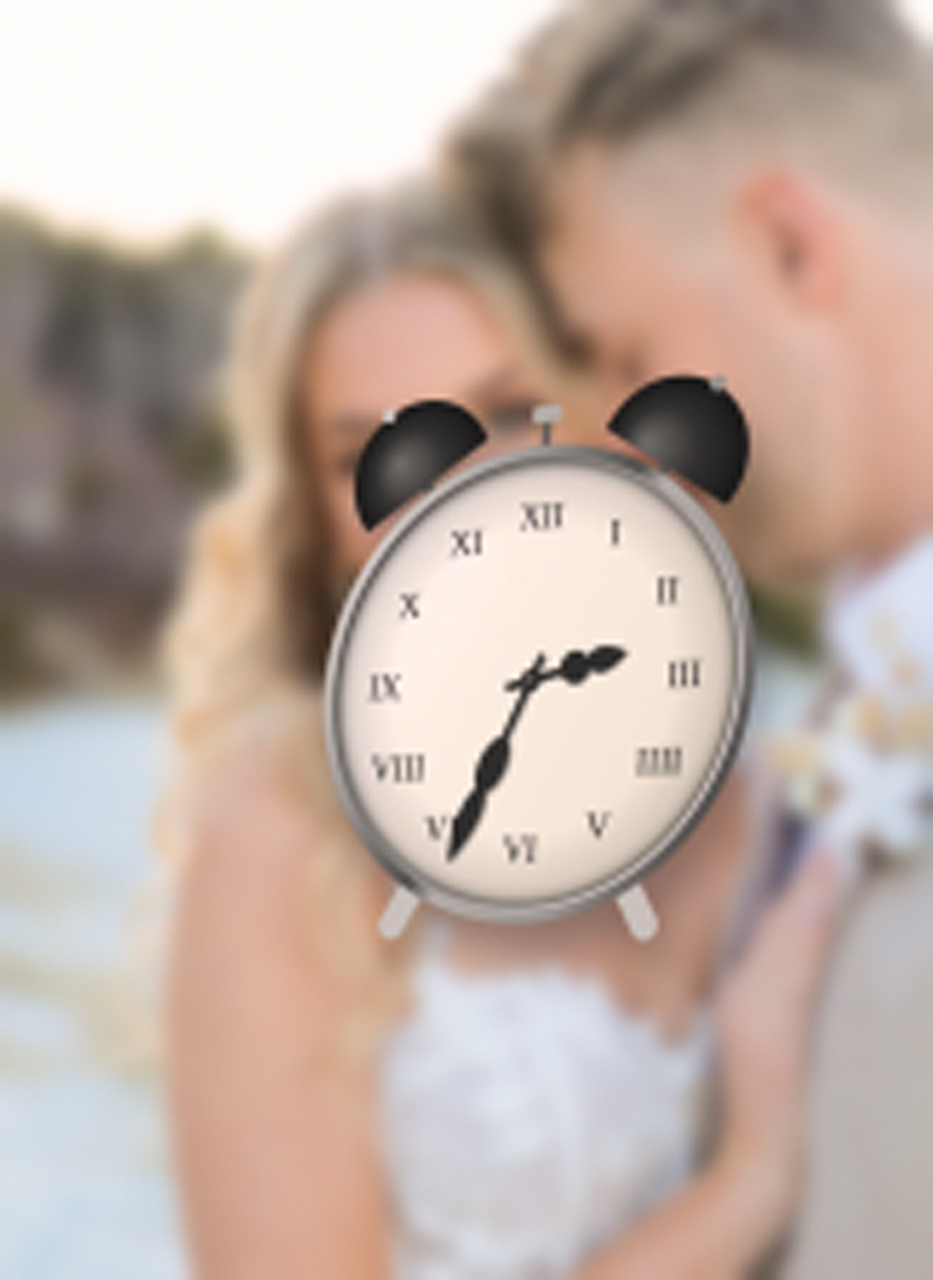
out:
2 h 34 min
